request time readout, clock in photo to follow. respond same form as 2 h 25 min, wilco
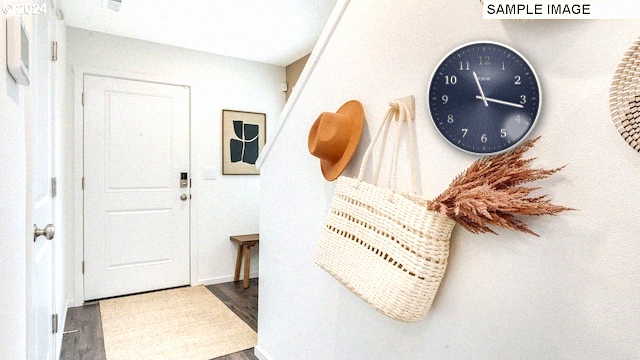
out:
11 h 17 min
